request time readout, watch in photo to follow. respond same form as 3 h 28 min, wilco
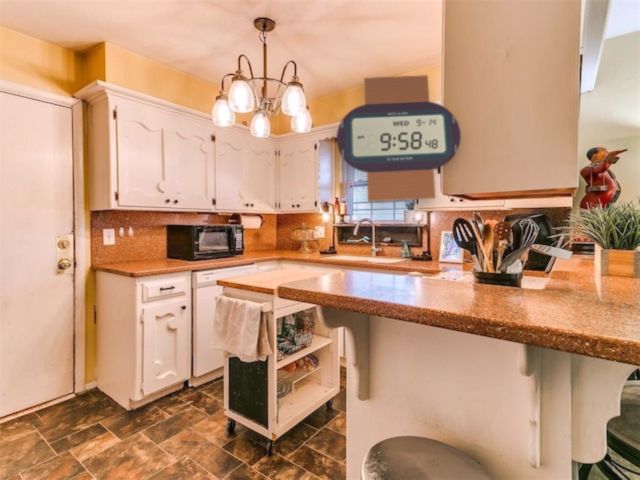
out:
9 h 58 min
